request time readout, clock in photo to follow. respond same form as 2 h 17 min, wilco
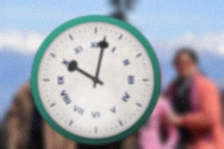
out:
10 h 02 min
